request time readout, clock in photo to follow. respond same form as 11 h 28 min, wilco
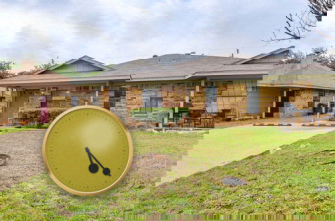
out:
5 h 23 min
